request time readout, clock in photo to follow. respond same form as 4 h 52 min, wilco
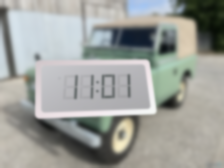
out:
11 h 01 min
